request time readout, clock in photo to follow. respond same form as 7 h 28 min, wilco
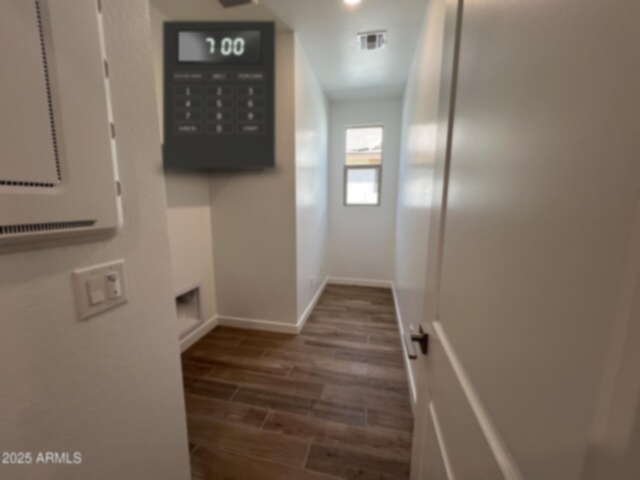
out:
7 h 00 min
